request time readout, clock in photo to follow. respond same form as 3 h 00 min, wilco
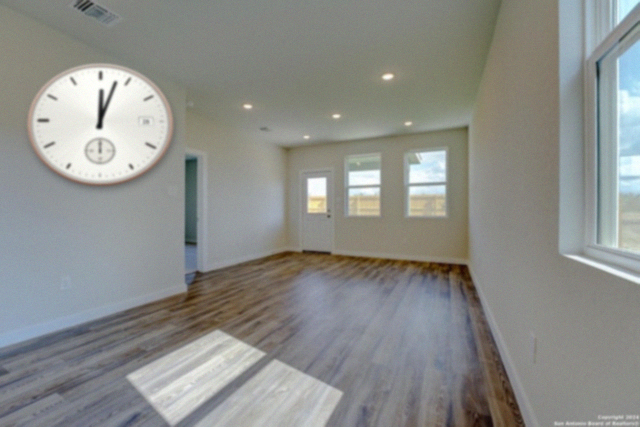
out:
12 h 03 min
